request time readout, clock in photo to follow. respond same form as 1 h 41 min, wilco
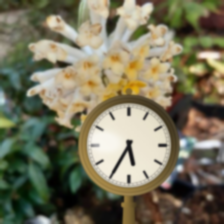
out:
5 h 35 min
